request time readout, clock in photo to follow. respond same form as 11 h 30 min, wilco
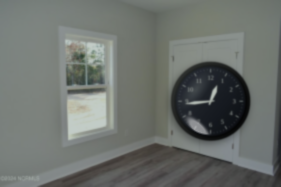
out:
12 h 44 min
